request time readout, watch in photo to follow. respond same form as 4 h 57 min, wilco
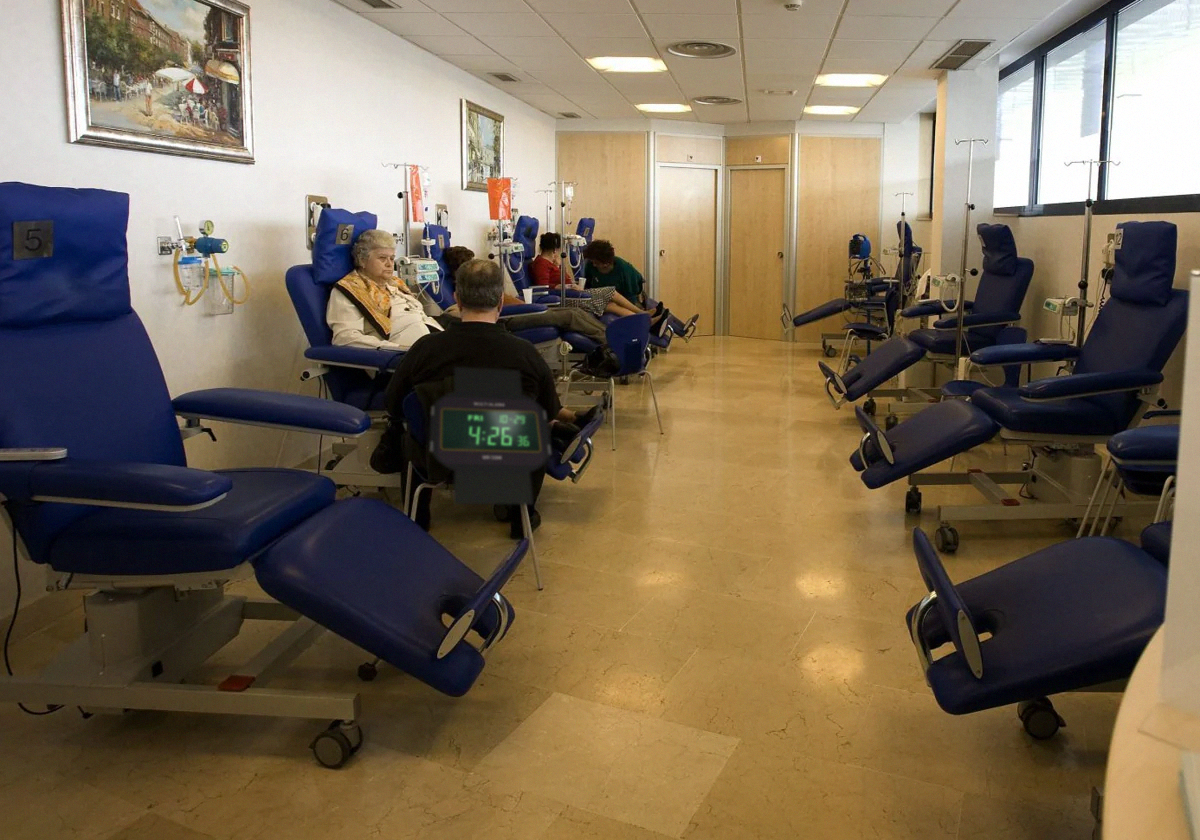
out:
4 h 26 min
